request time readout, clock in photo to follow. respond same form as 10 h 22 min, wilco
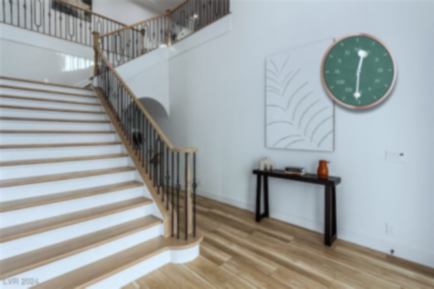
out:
12 h 31 min
